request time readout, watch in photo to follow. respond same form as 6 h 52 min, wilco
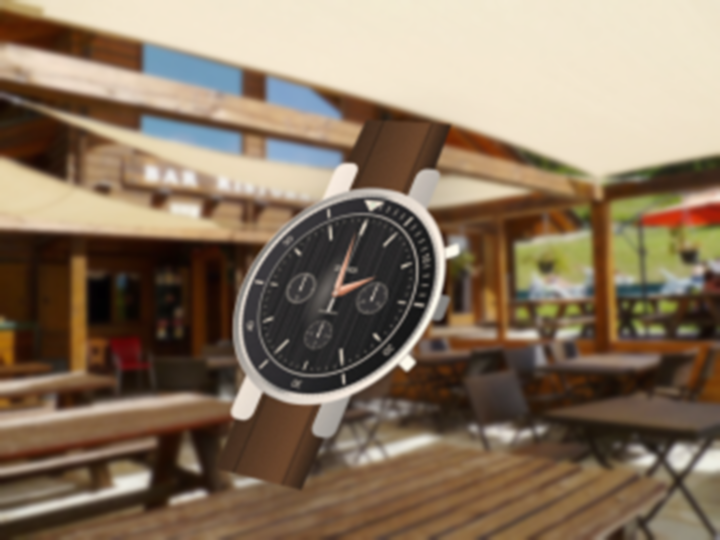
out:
1 h 59 min
